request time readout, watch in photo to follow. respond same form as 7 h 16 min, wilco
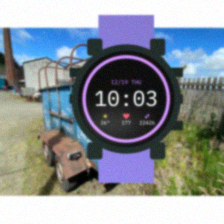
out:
10 h 03 min
